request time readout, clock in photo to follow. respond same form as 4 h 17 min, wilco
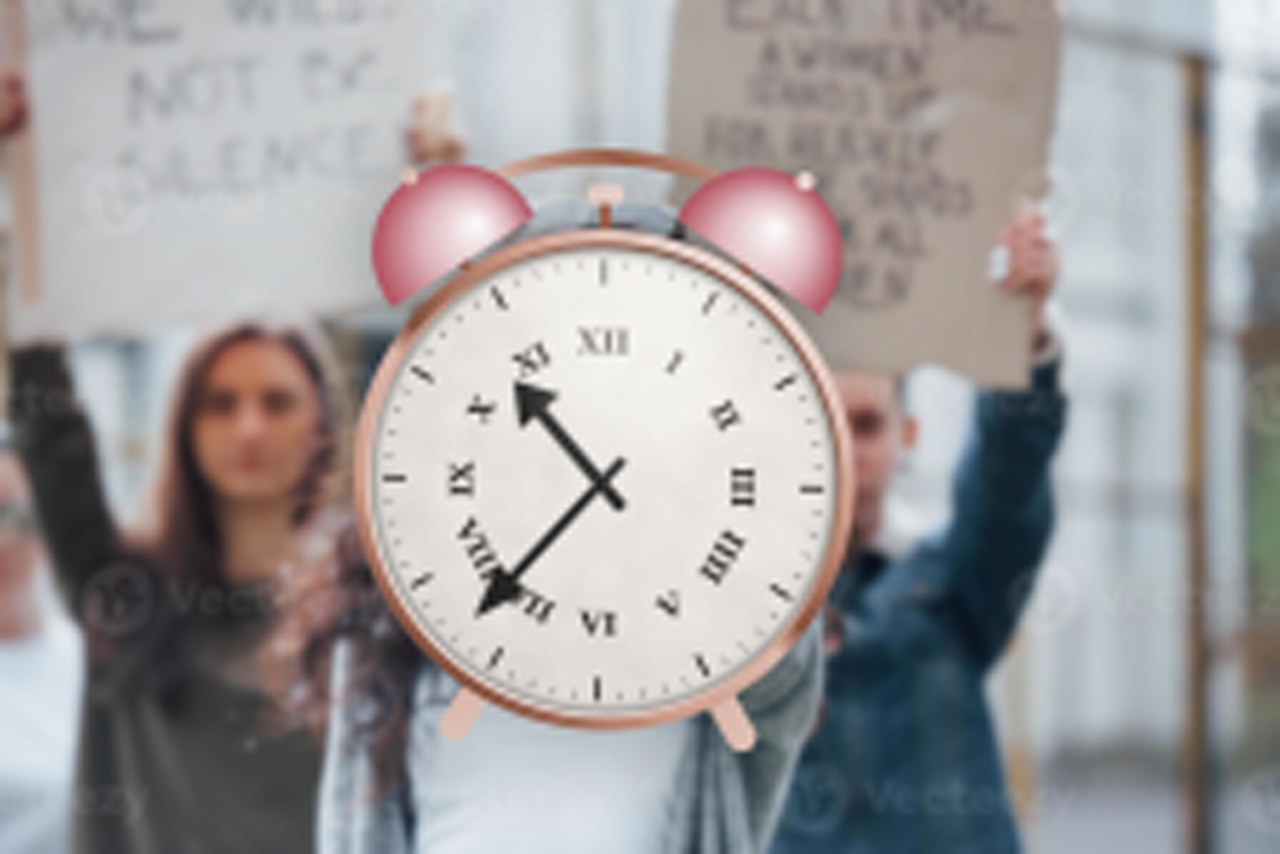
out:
10 h 37 min
